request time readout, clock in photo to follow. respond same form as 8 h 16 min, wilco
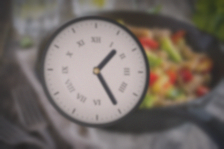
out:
1 h 25 min
